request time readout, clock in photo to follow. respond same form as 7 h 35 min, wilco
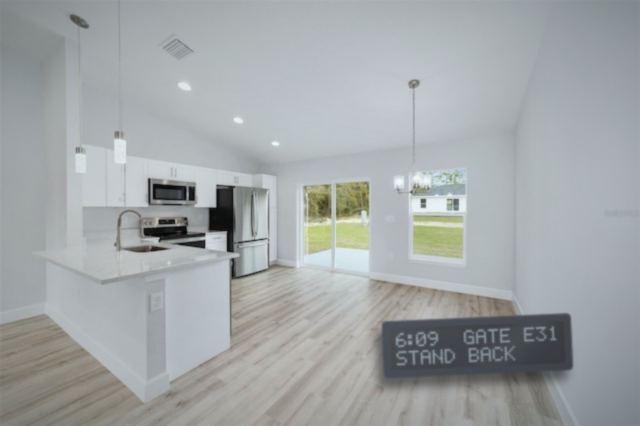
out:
6 h 09 min
